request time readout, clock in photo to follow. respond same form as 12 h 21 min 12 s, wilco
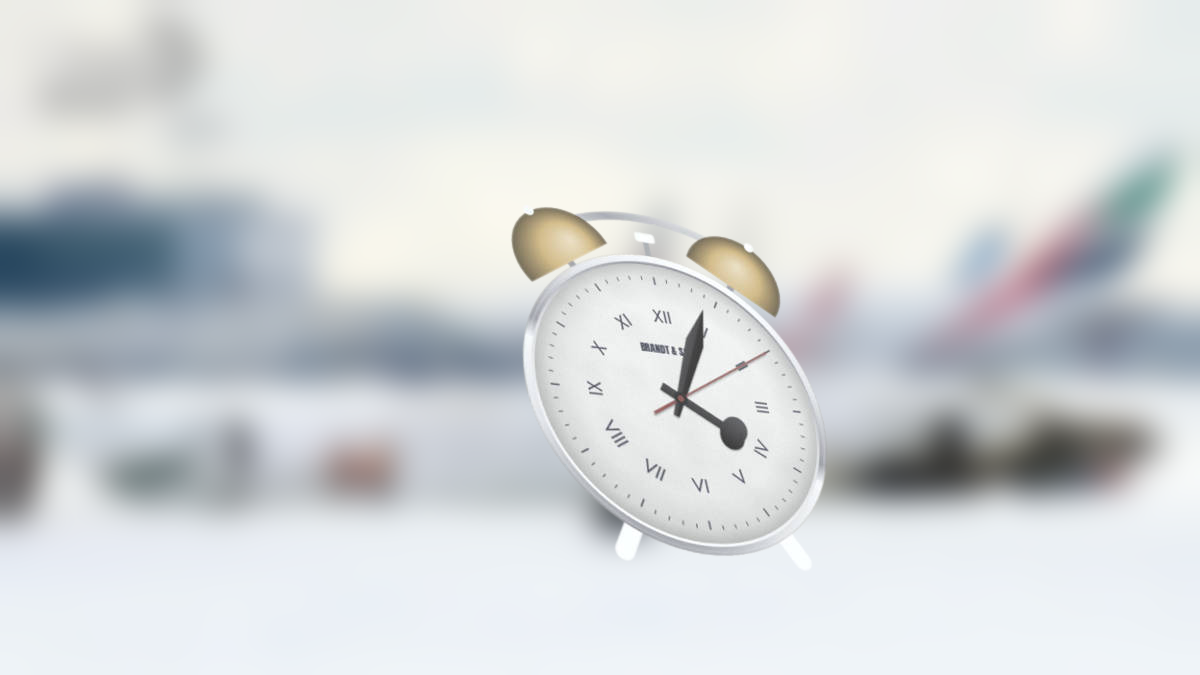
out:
4 h 04 min 10 s
